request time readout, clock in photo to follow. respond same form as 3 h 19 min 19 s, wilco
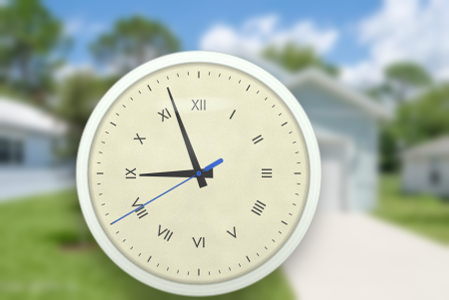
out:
8 h 56 min 40 s
